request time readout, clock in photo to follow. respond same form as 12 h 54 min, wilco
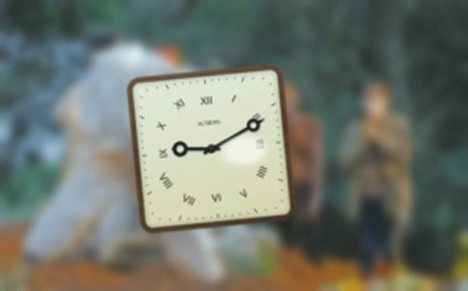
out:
9 h 11 min
